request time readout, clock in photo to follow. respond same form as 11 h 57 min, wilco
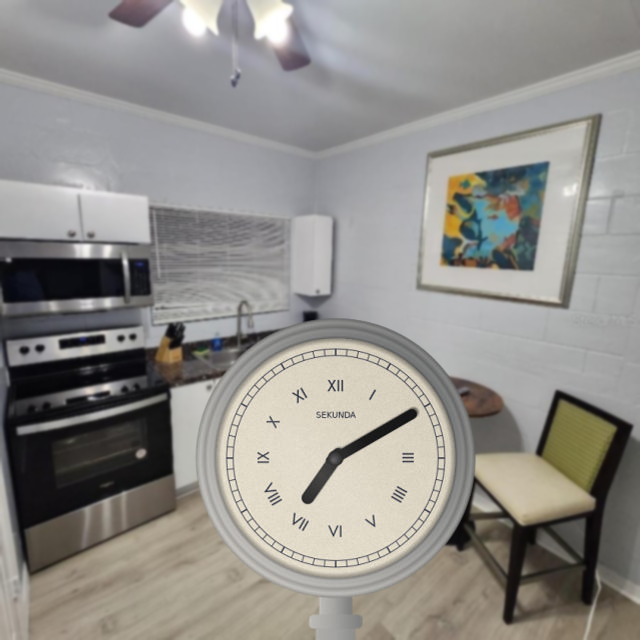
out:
7 h 10 min
